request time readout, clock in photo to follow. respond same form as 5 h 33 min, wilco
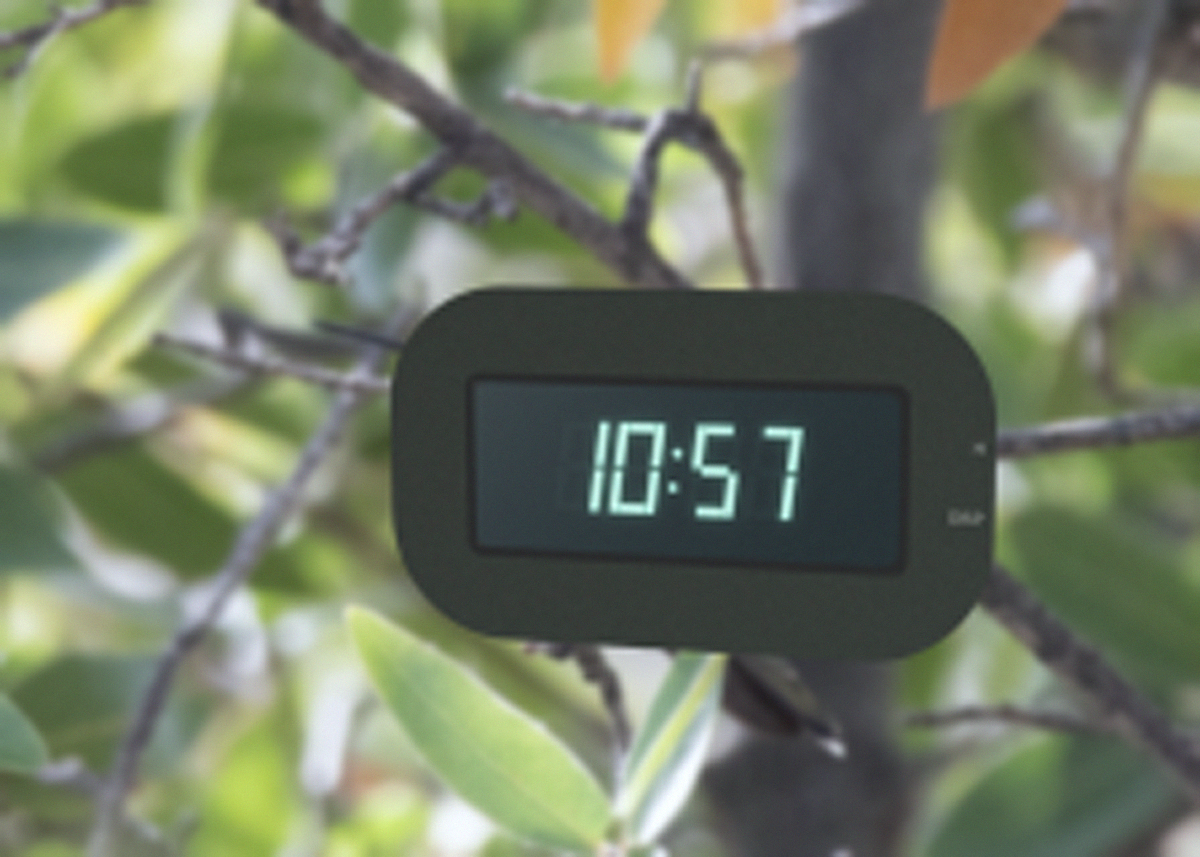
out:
10 h 57 min
